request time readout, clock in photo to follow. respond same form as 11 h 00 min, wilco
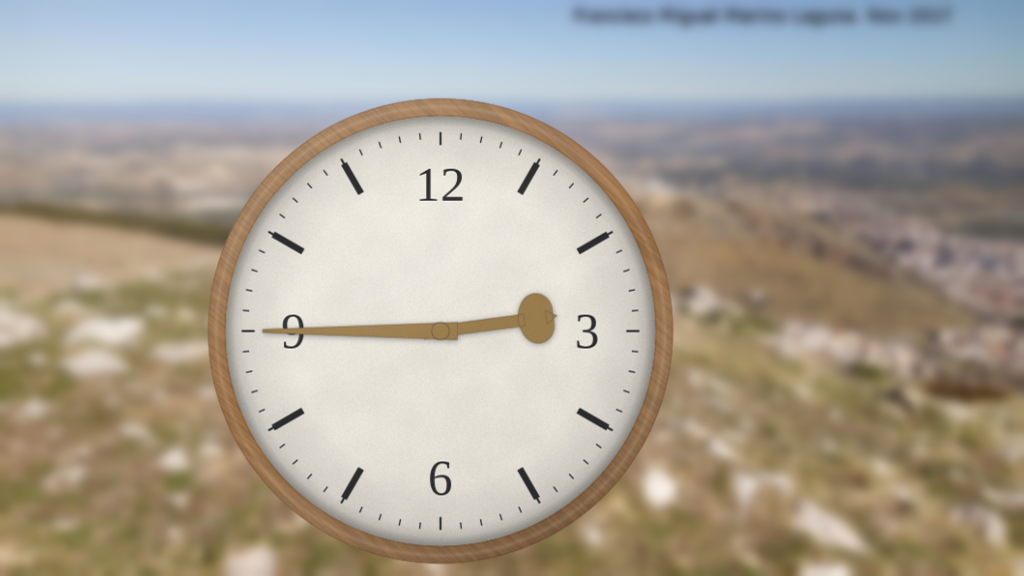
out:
2 h 45 min
